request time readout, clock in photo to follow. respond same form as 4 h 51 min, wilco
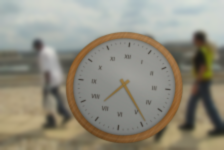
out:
7 h 24 min
